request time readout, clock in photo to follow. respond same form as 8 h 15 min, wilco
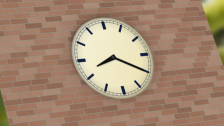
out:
8 h 20 min
